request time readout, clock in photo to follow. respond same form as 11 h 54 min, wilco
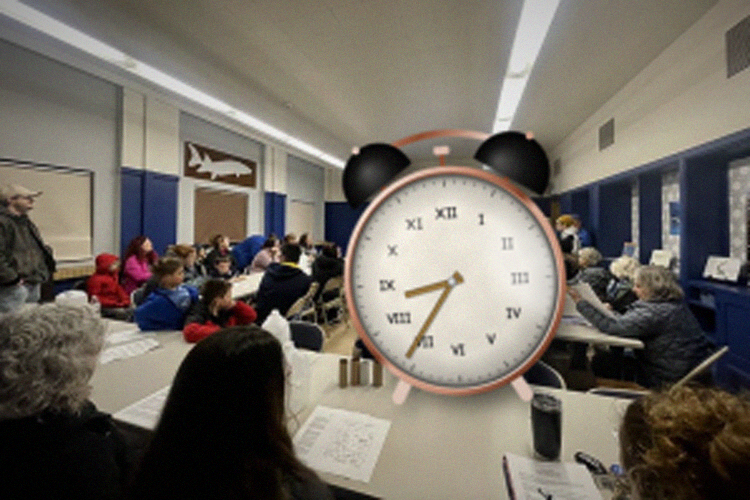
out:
8 h 36 min
